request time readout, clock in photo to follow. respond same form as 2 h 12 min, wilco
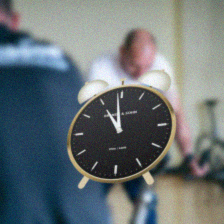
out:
10 h 59 min
